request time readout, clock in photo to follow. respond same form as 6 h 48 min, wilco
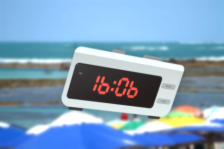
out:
16 h 06 min
